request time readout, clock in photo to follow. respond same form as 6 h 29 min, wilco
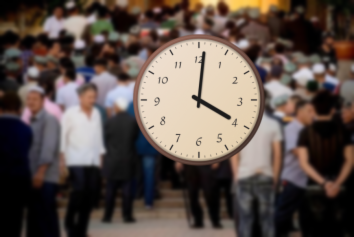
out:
4 h 01 min
